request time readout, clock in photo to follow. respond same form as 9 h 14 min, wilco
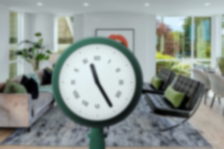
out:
11 h 25 min
